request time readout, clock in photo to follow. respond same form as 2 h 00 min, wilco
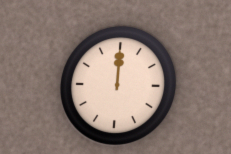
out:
12 h 00 min
